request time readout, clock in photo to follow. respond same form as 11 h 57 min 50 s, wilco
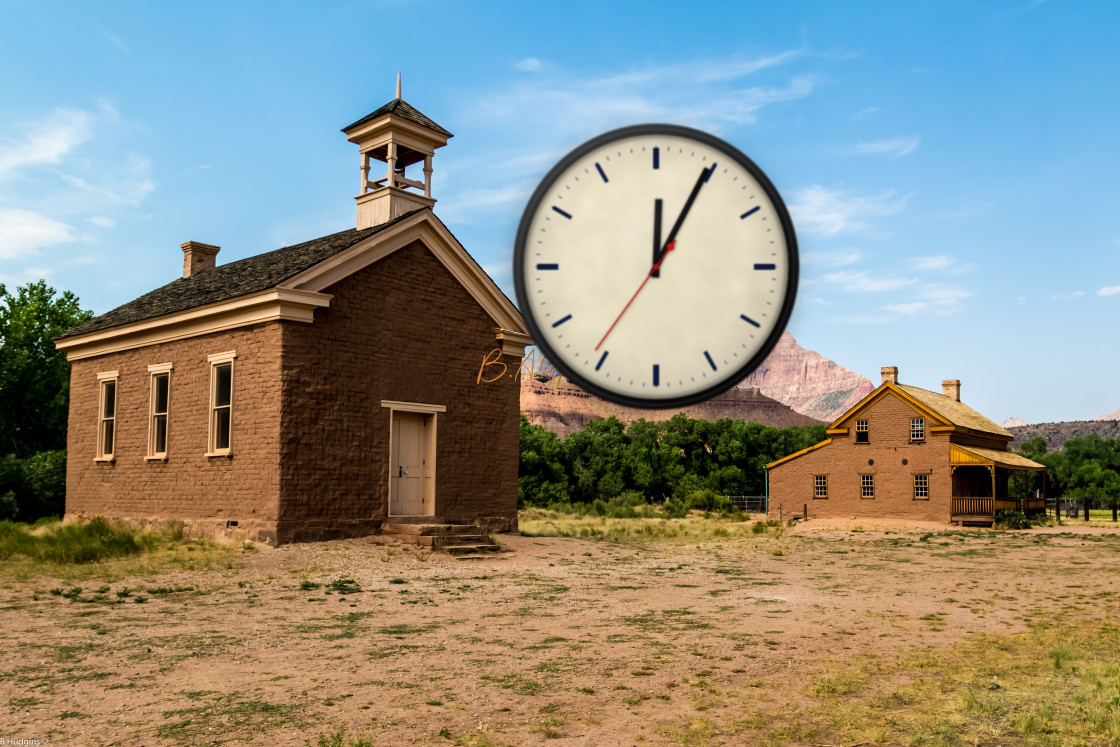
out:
12 h 04 min 36 s
